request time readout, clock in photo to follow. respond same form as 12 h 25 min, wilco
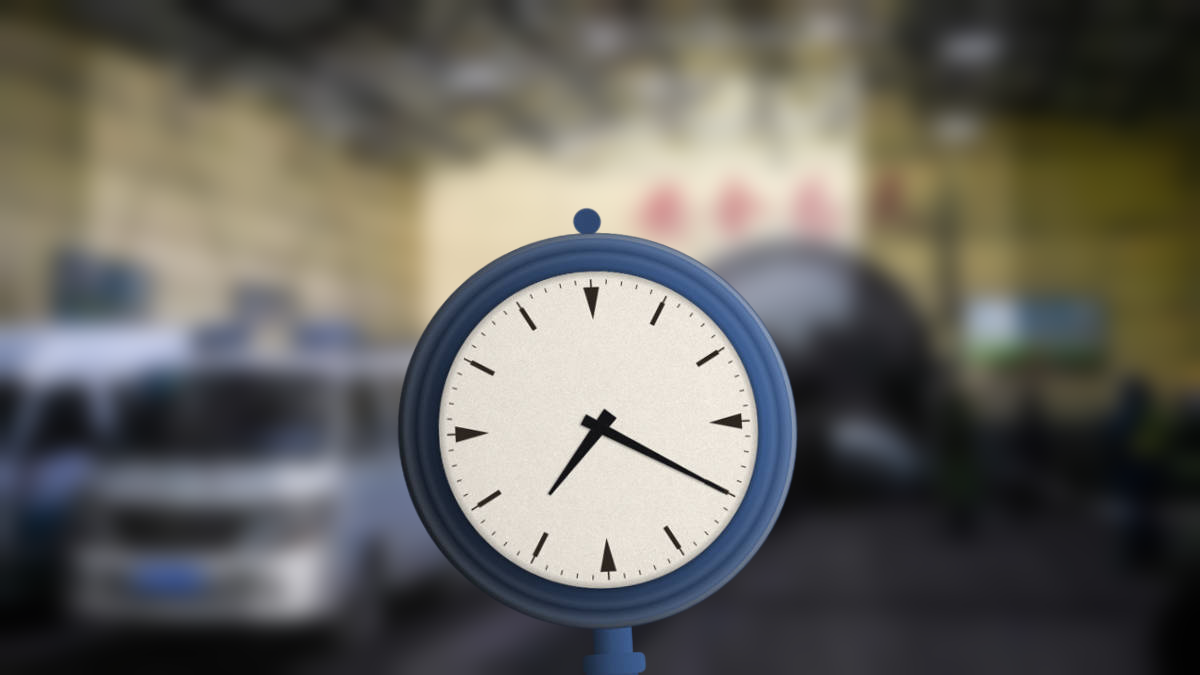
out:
7 h 20 min
